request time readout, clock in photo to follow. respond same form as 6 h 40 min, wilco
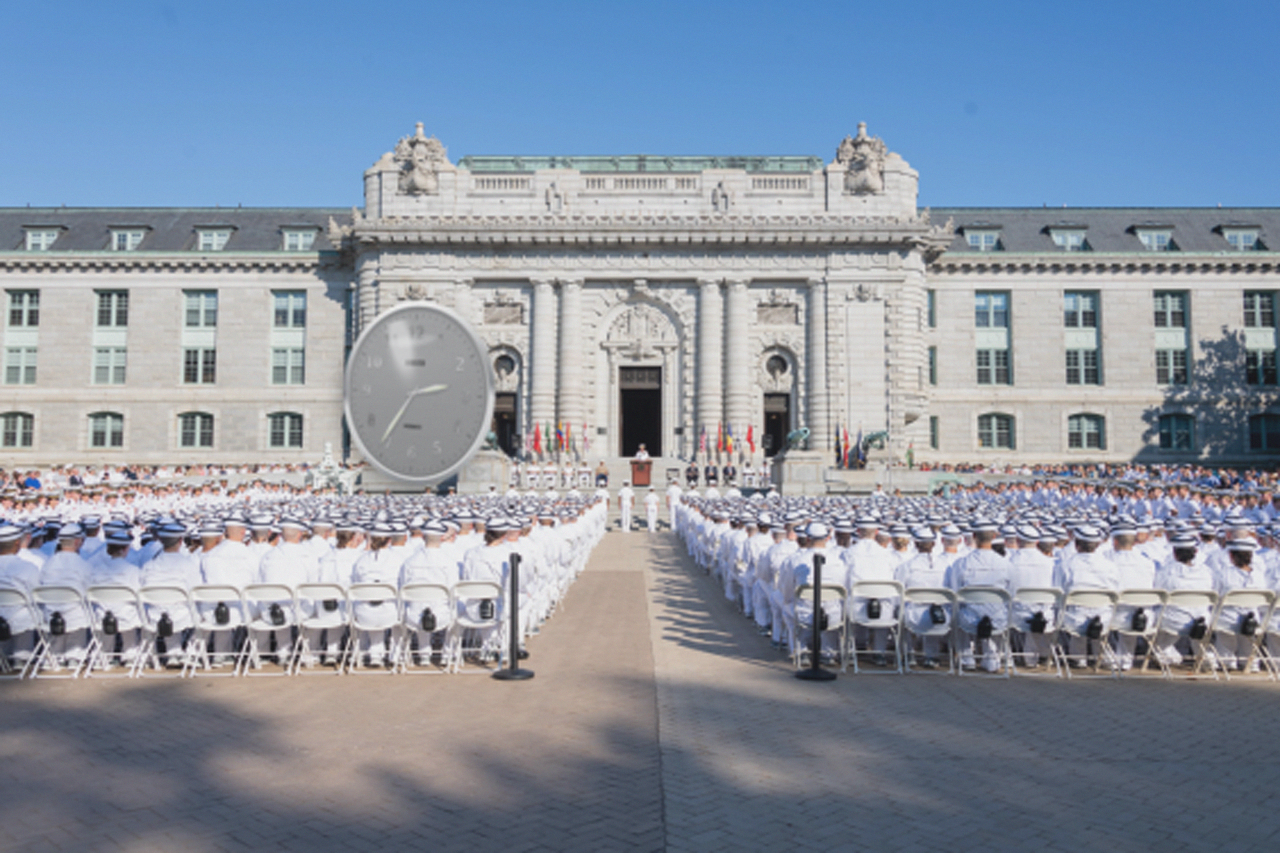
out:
2 h 36 min
